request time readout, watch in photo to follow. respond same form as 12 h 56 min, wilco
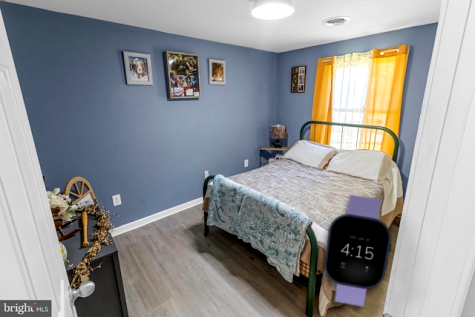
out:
4 h 15 min
